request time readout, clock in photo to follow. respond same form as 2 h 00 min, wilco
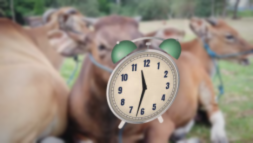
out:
11 h 32 min
